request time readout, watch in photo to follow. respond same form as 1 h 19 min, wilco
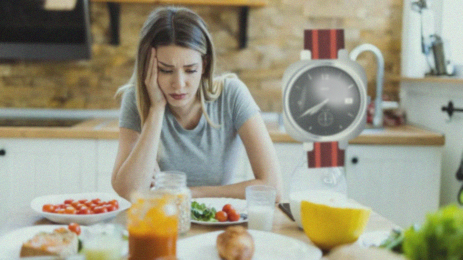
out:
7 h 40 min
